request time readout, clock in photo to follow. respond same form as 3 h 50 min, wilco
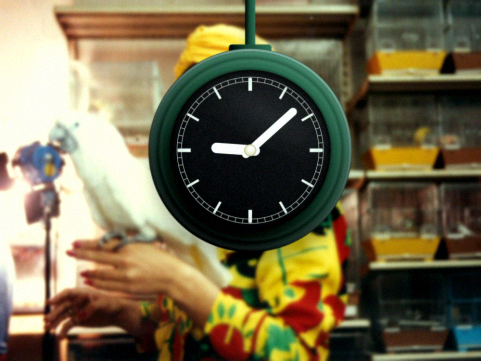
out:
9 h 08 min
